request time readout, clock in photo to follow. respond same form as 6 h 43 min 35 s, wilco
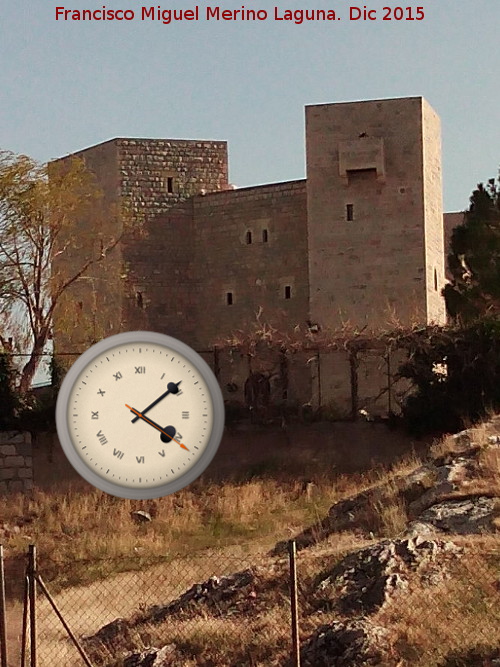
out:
4 h 08 min 21 s
